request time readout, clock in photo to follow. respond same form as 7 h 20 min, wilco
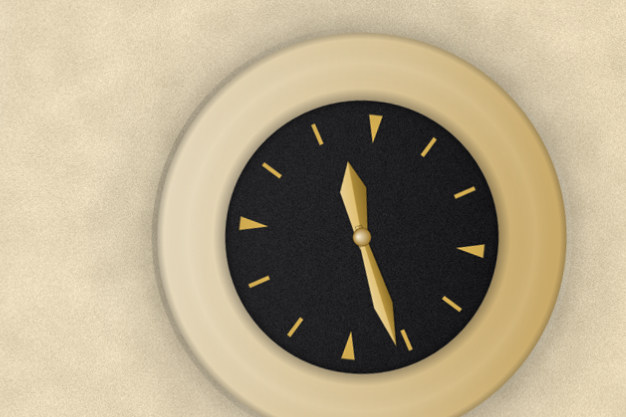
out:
11 h 26 min
